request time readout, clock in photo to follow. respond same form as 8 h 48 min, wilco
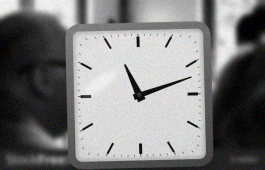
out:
11 h 12 min
